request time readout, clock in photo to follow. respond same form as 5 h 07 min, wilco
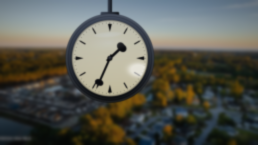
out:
1 h 34 min
